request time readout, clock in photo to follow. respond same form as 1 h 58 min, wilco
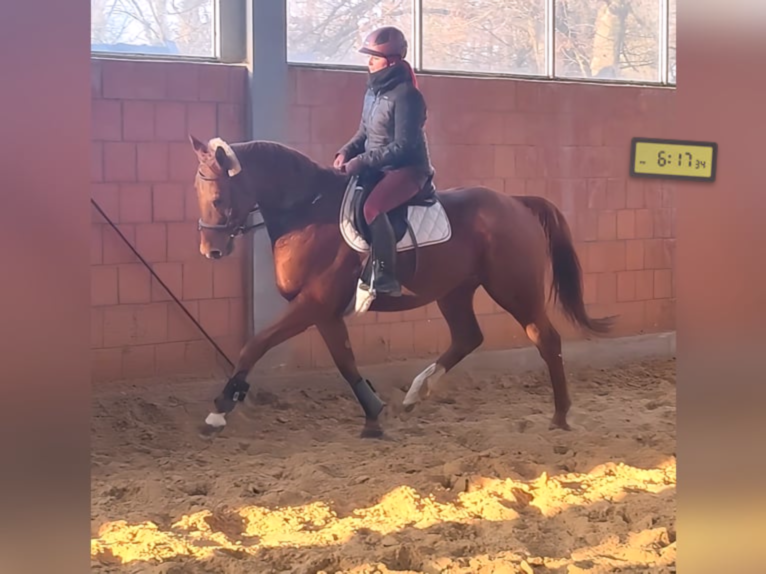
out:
6 h 17 min
